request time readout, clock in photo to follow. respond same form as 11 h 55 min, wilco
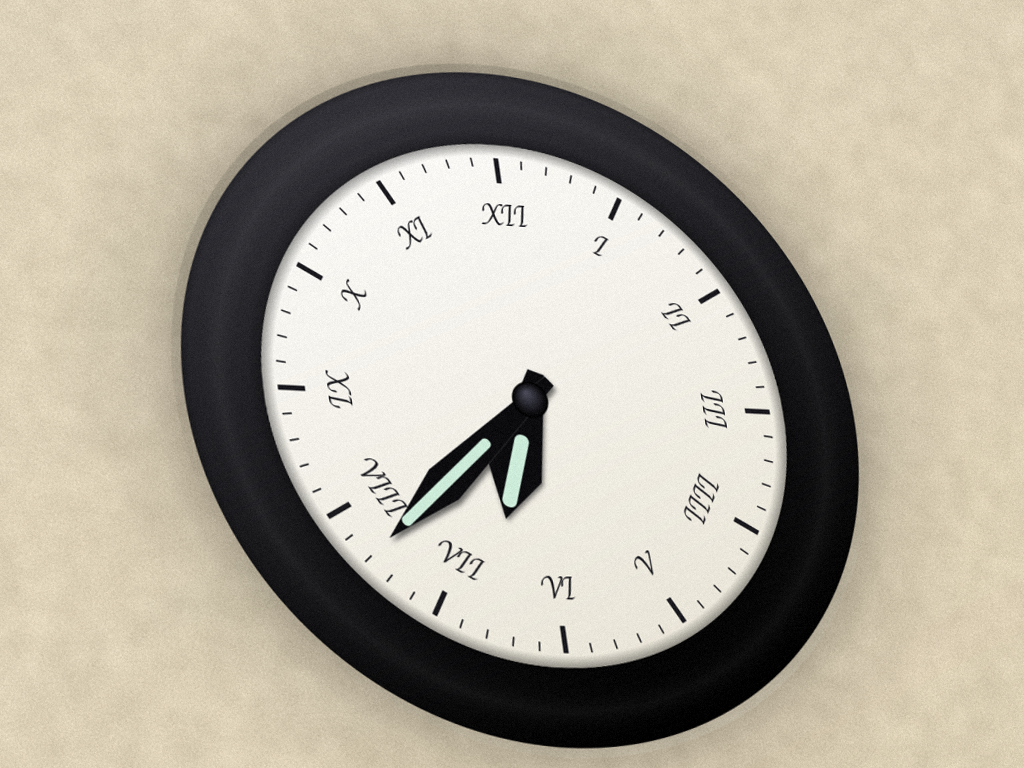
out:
6 h 38 min
